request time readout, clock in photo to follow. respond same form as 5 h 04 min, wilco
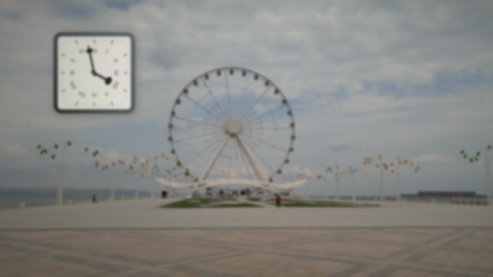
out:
3 h 58 min
